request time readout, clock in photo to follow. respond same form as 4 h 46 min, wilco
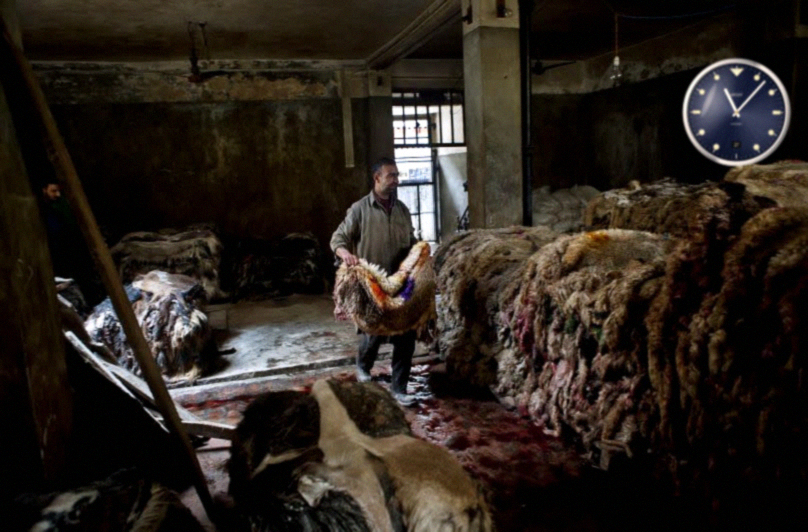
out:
11 h 07 min
